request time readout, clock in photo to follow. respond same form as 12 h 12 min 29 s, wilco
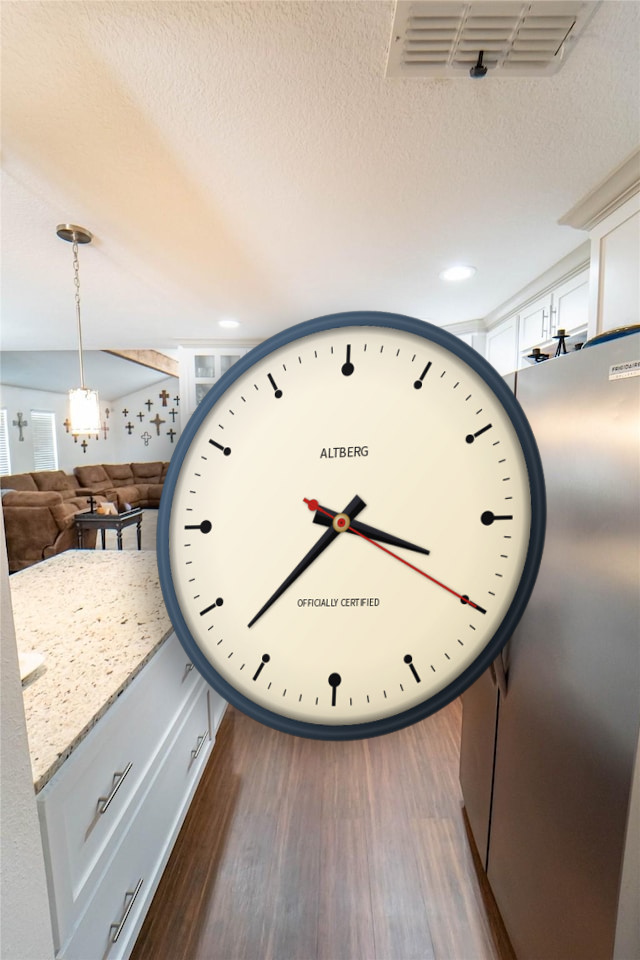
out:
3 h 37 min 20 s
